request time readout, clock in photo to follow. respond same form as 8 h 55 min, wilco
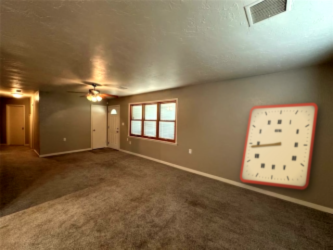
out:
8 h 44 min
